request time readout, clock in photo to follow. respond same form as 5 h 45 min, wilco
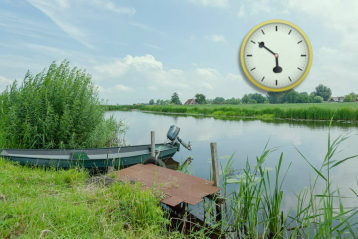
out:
5 h 51 min
